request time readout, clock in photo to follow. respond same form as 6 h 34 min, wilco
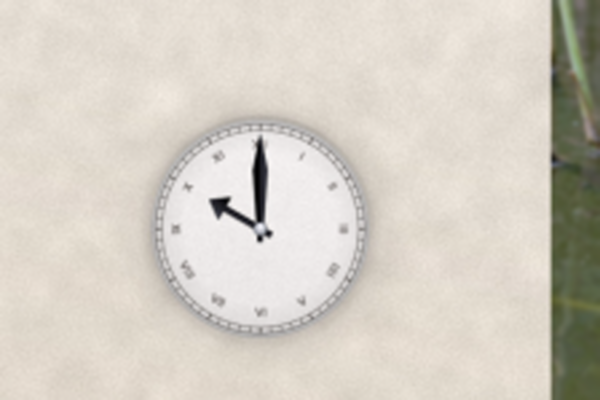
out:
10 h 00 min
